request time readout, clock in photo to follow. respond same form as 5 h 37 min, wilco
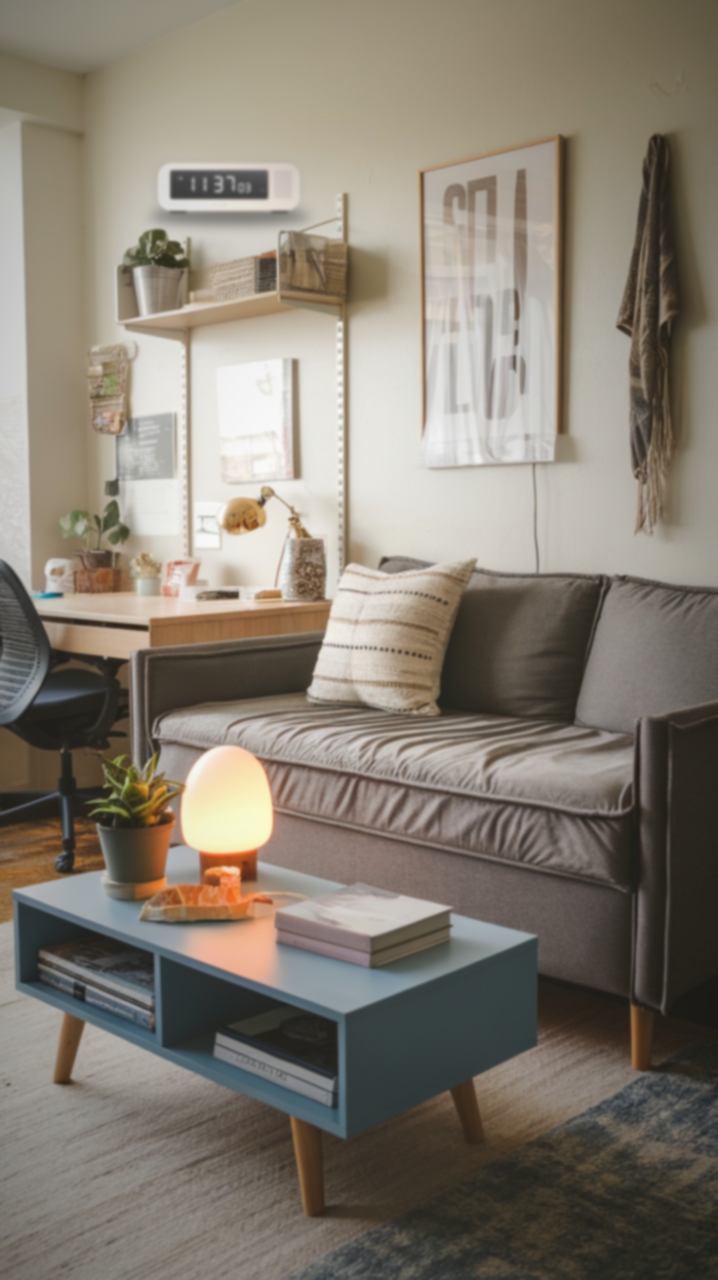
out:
11 h 37 min
